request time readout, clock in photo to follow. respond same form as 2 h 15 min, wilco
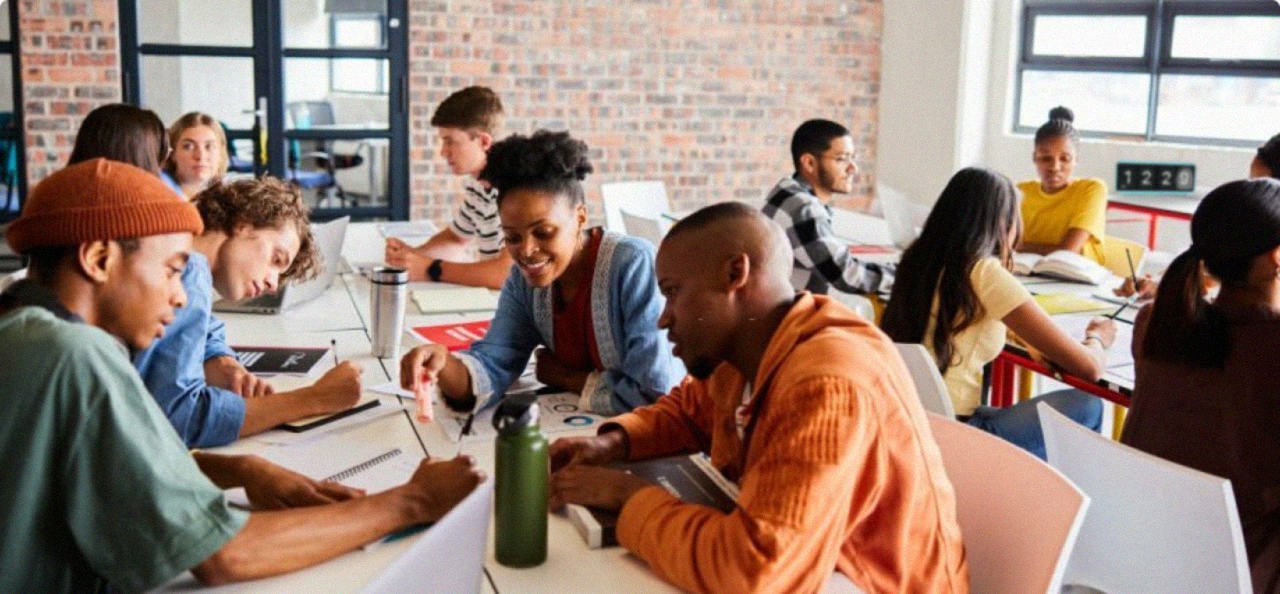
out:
12 h 29 min
